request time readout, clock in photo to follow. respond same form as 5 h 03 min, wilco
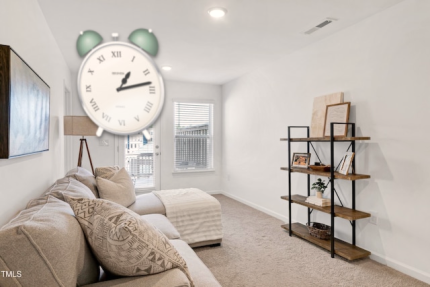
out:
1 h 13 min
